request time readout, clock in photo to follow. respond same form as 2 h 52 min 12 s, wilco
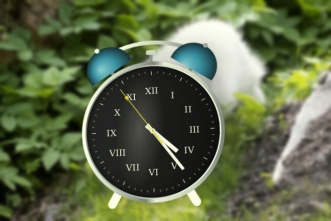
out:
4 h 23 min 54 s
